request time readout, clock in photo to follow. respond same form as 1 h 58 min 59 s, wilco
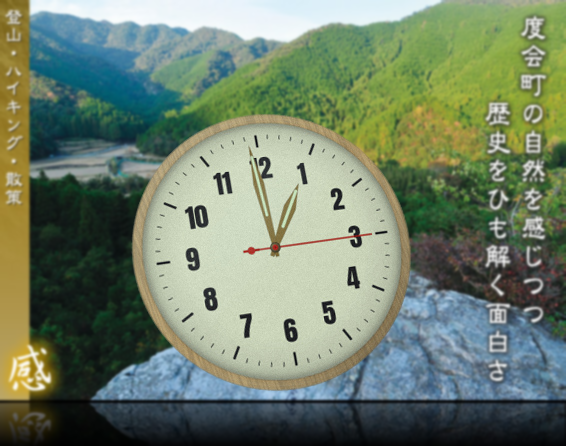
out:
12 h 59 min 15 s
